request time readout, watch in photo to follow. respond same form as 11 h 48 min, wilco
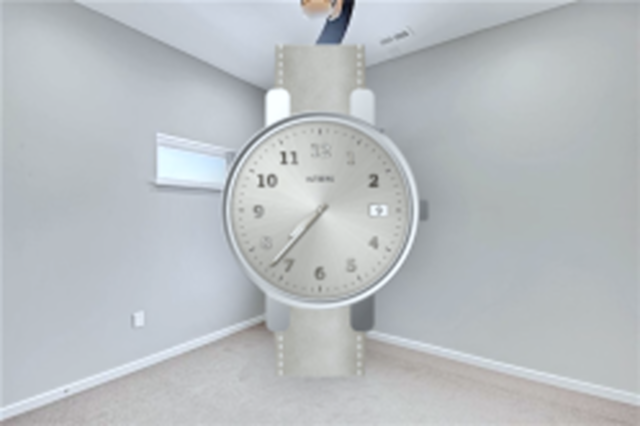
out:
7 h 37 min
